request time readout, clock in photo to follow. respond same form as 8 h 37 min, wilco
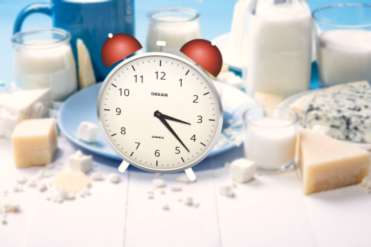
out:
3 h 23 min
